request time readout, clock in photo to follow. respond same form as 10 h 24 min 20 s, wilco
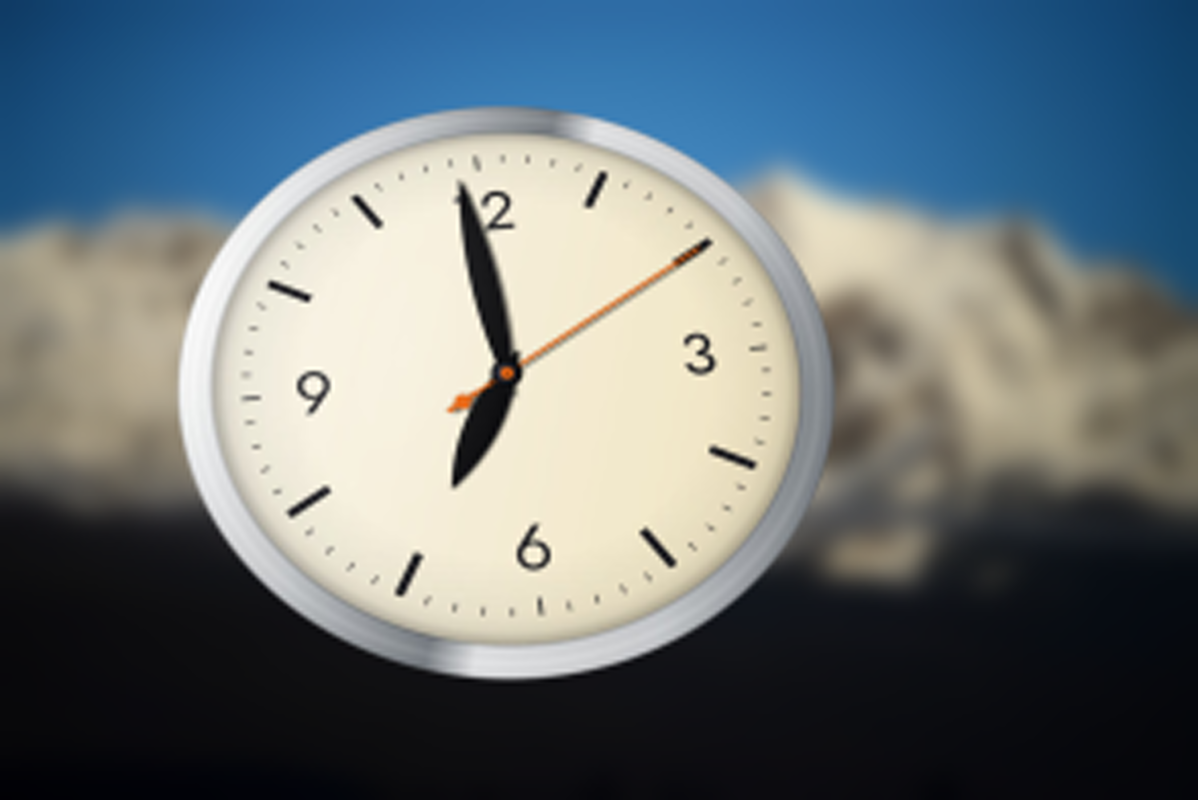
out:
6 h 59 min 10 s
